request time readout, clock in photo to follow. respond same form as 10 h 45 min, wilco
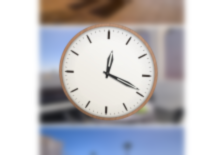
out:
12 h 19 min
